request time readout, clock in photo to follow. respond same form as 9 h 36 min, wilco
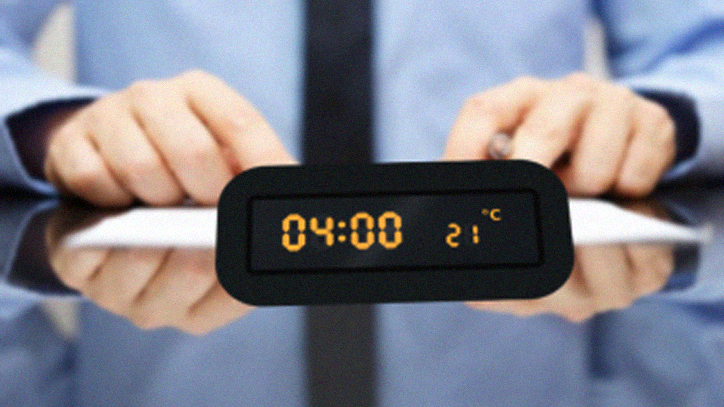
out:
4 h 00 min
